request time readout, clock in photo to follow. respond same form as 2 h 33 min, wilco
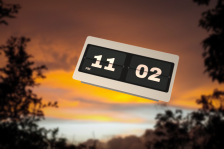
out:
11 h 02 min
